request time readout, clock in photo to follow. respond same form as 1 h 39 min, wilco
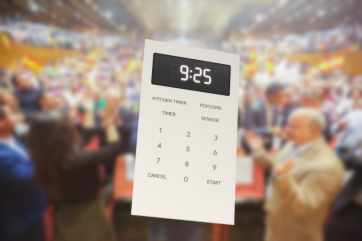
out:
9 h 25 min
